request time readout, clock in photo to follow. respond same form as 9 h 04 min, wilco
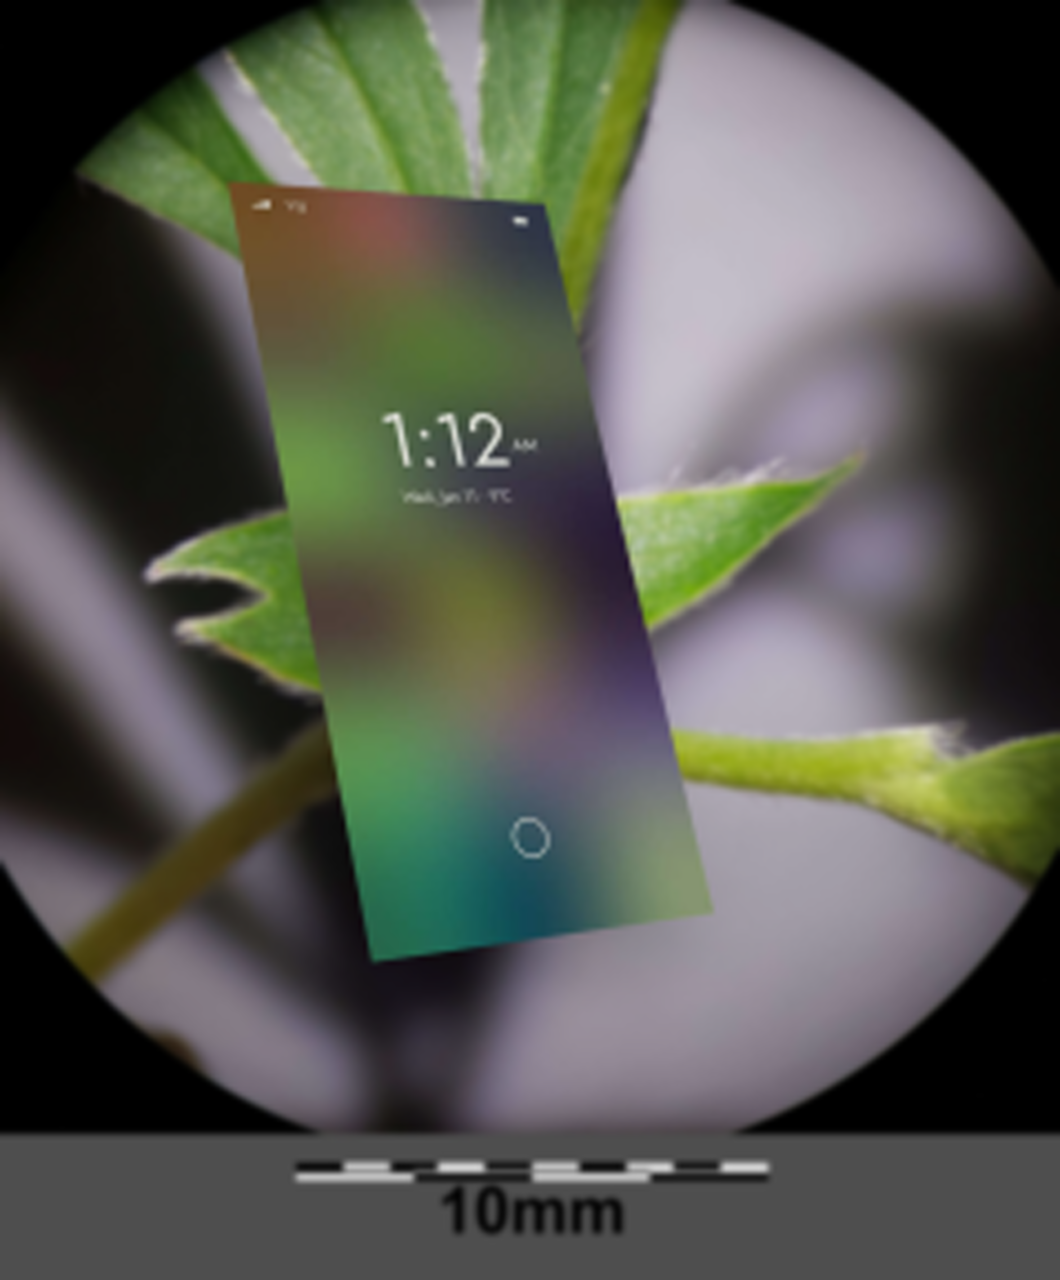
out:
1 h 12 min
